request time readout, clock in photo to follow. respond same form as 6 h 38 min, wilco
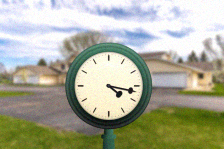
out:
4 h 17 min
